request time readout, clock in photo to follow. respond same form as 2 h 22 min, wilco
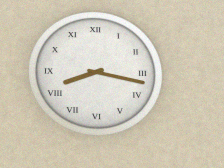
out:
8 h 17 min
